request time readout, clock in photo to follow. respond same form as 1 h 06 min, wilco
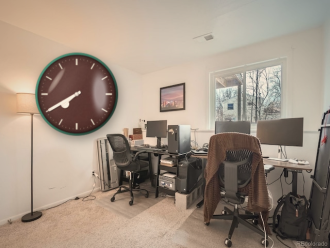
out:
7 h 40 min
